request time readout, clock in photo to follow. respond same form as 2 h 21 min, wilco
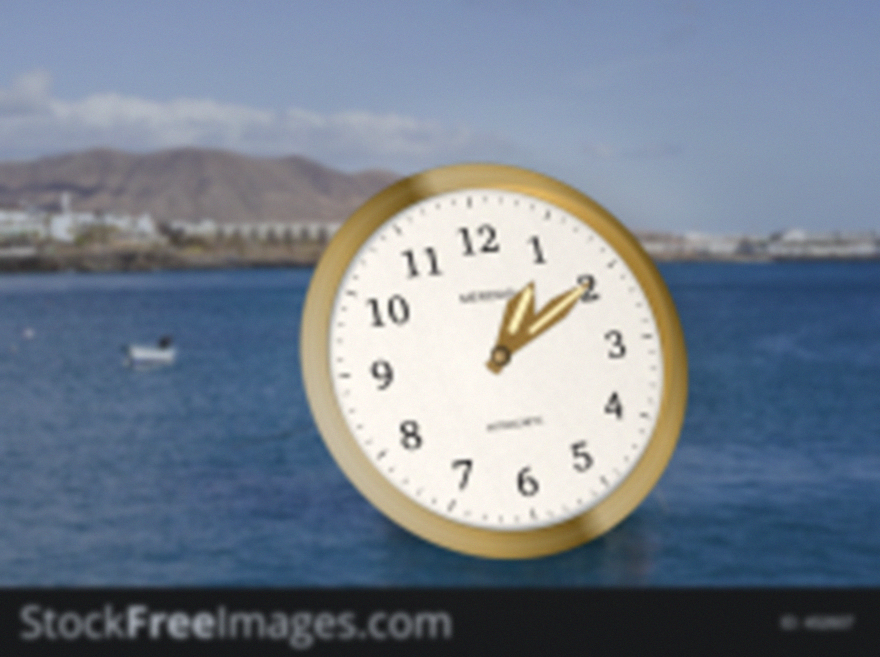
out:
1 h 10 min
